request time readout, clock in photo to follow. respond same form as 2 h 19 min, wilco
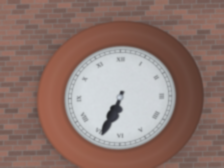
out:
6 h 34 min
